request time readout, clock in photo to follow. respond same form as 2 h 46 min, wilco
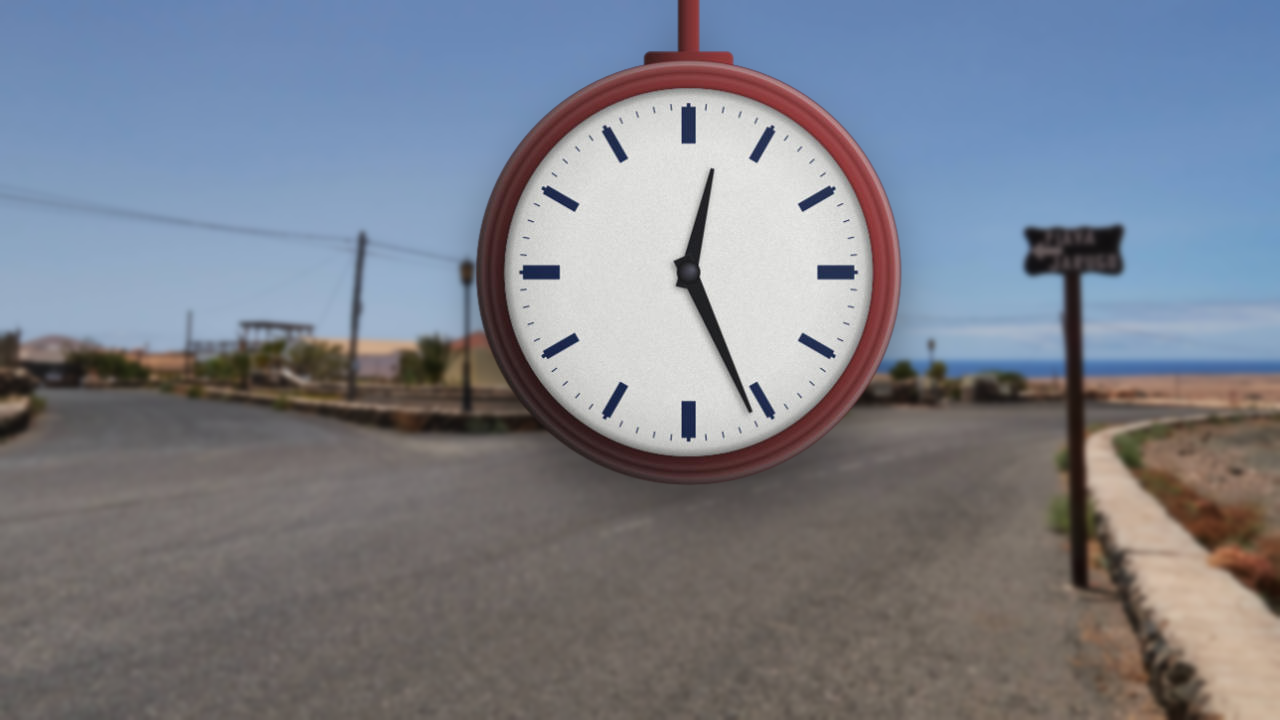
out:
12 h 26 min
